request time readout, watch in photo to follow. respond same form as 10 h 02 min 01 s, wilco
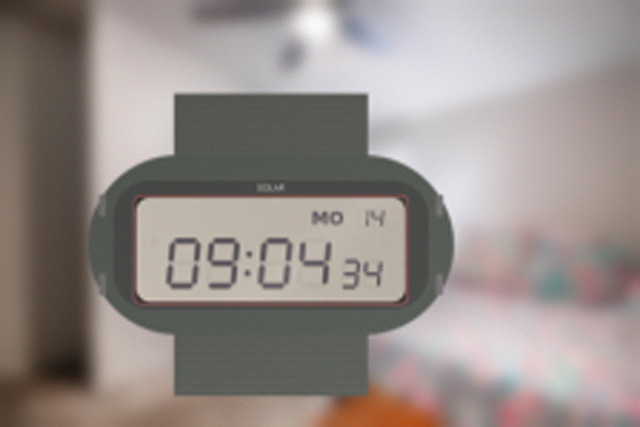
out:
9 h 04 min 34 s
